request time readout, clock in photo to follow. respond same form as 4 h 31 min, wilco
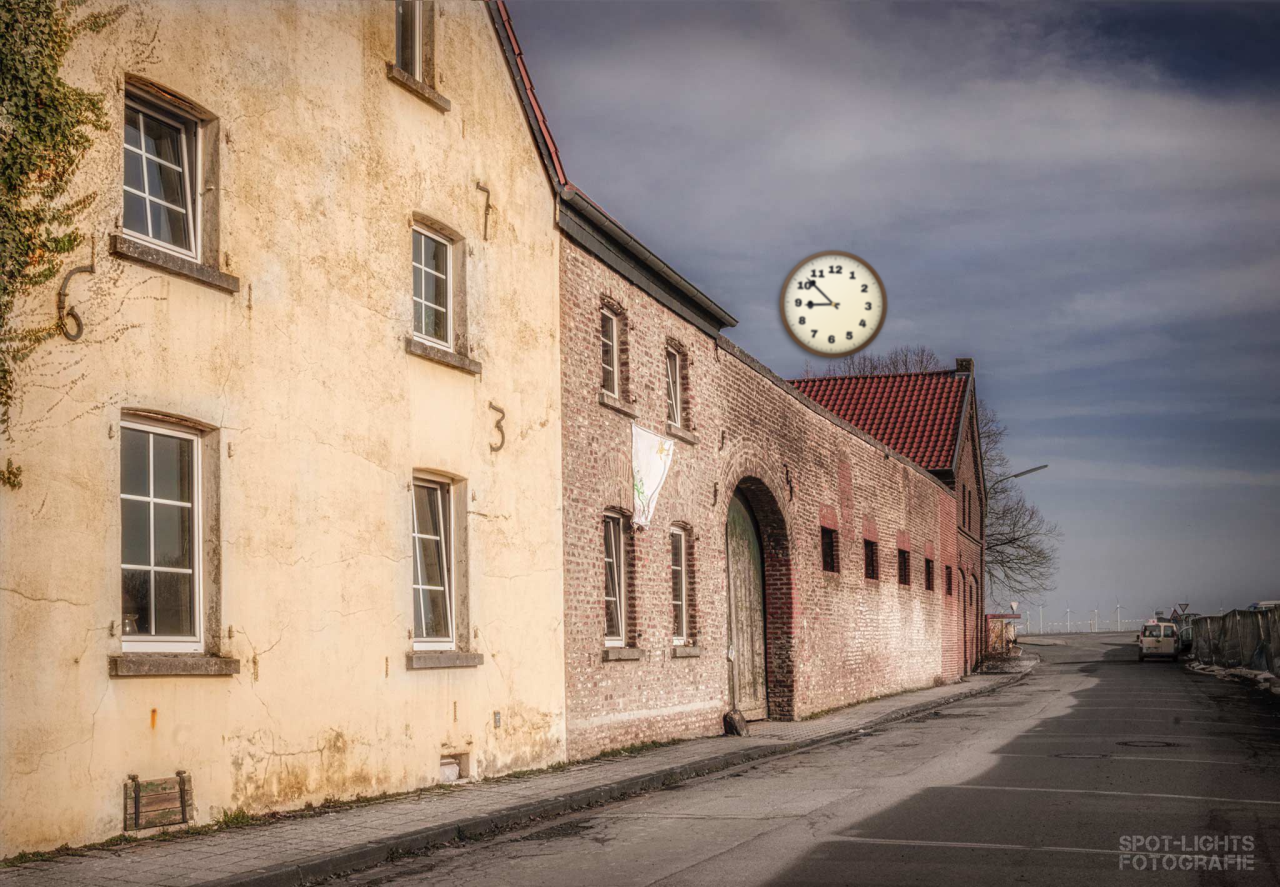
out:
8 h 52 min
